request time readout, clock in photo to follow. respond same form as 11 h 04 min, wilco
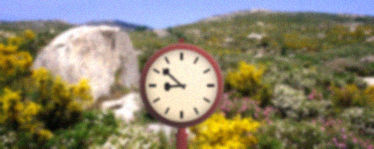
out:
8 h 52 min
